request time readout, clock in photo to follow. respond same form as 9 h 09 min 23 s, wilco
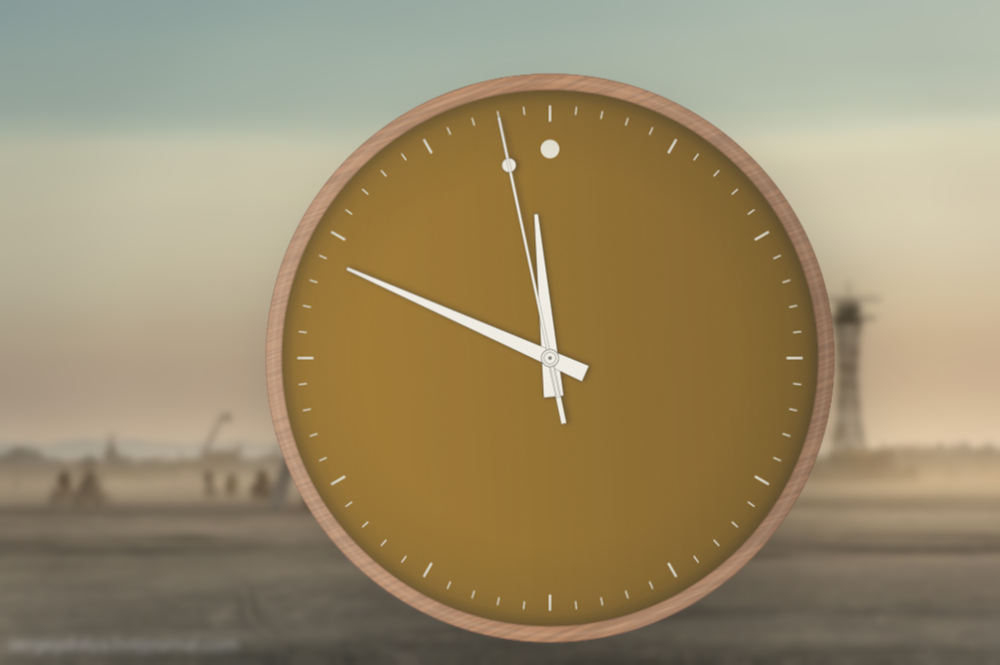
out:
11 h 48 min 58 s
